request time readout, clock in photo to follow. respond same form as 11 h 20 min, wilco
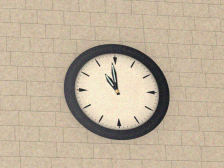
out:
10 h 59 min
